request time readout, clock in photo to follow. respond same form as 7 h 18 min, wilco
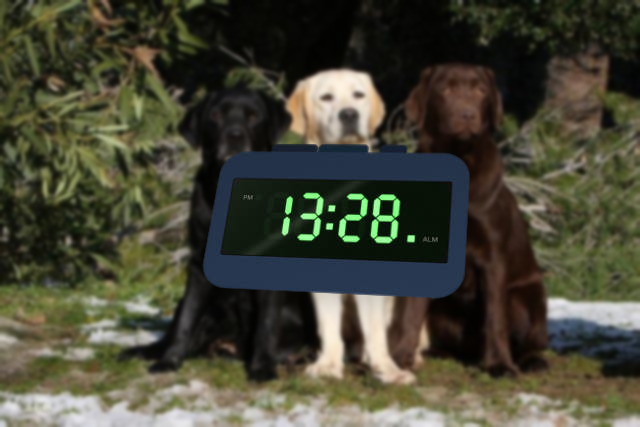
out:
13 h 28 min
